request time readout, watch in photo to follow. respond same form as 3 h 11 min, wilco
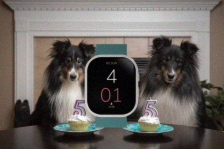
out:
4 h 01 min
